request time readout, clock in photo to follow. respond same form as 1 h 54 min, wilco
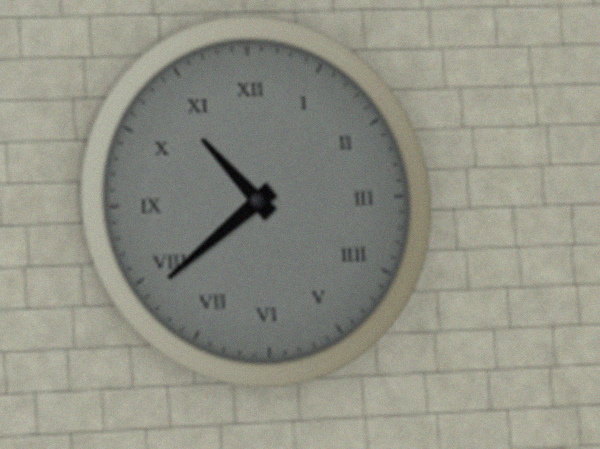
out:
10 h 39 min
